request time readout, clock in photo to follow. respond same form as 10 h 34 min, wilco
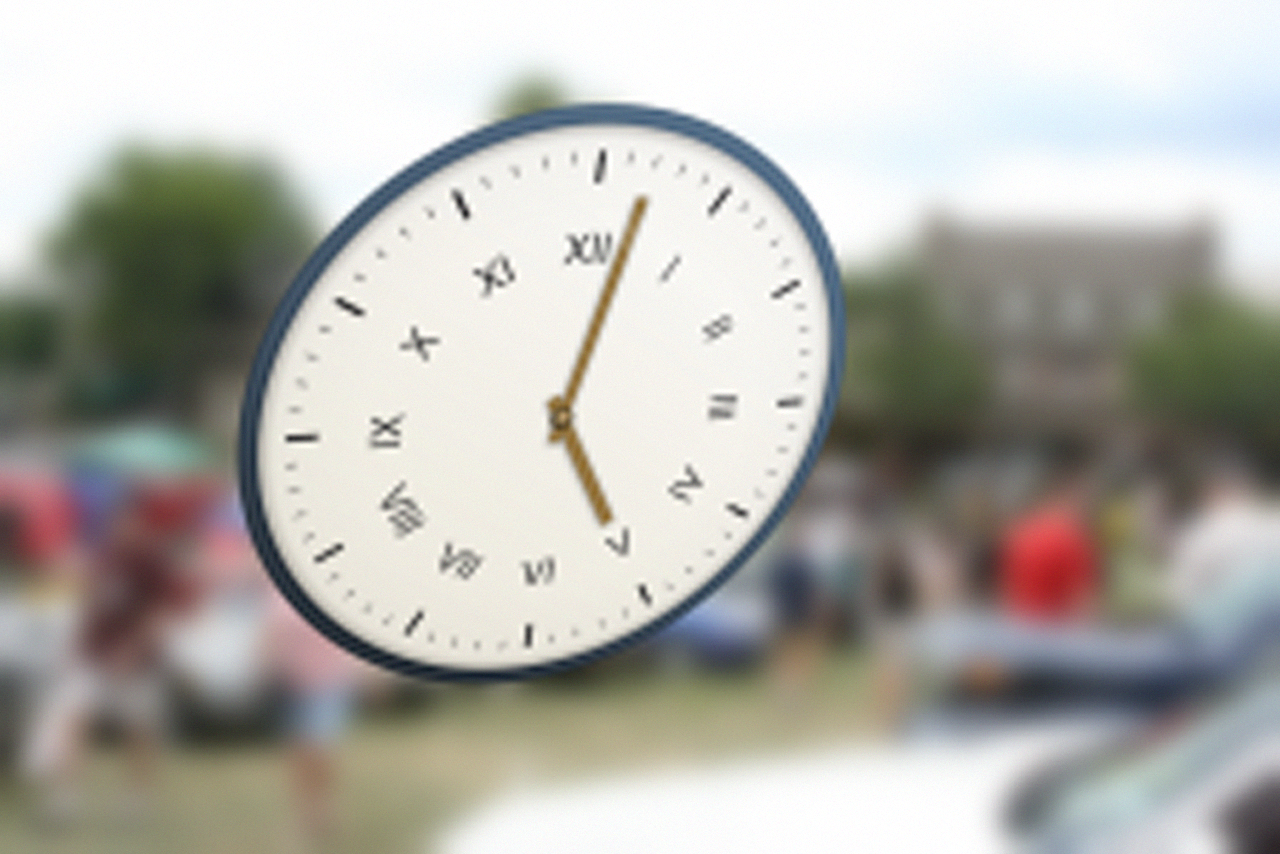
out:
5 h 02 min
